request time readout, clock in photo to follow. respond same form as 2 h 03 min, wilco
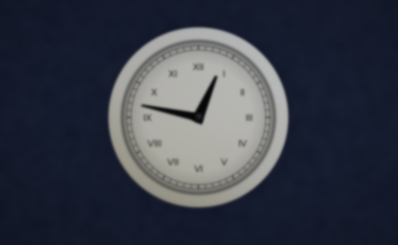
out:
12 h 47 min
